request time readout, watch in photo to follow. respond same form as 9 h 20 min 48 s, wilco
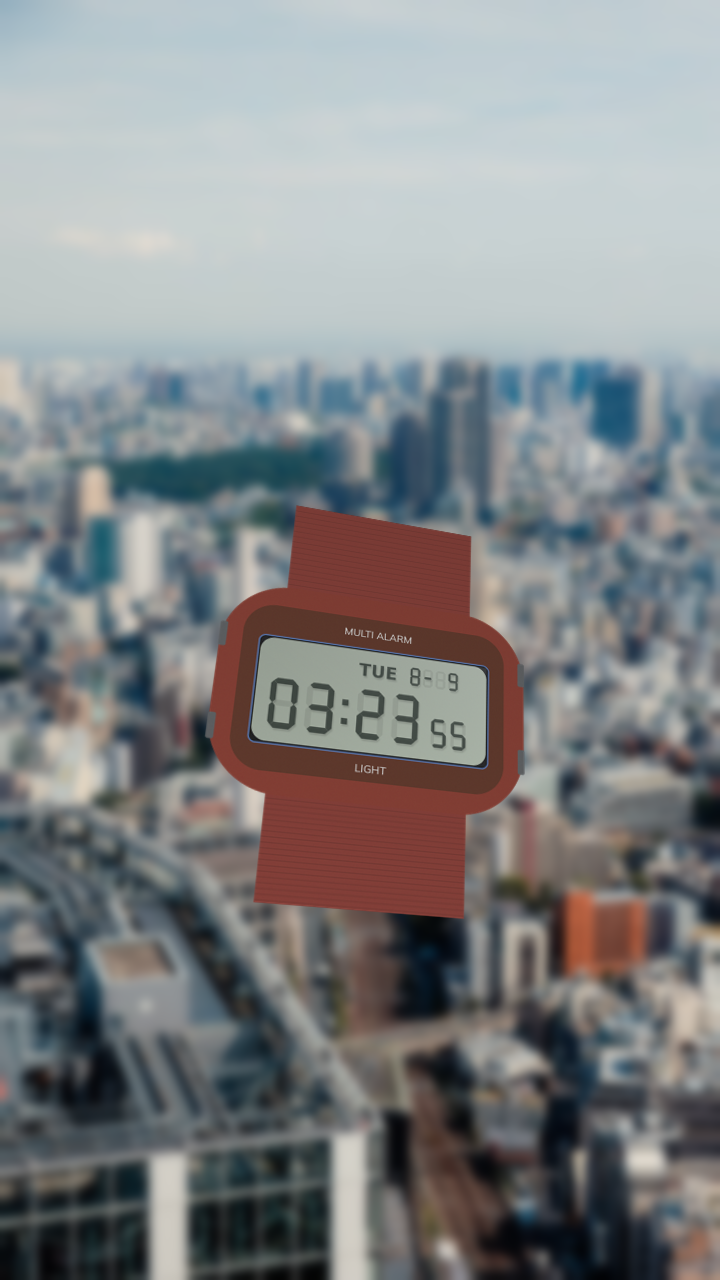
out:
3 h 23 min 55 s
